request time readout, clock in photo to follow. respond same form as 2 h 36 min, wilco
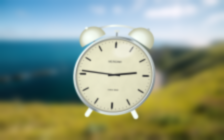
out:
2 h 46 min
